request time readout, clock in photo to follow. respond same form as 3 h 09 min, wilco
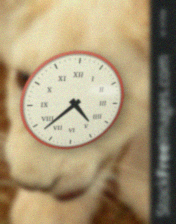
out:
4 h 38 min
